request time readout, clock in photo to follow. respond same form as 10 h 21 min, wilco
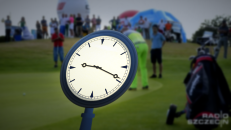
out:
9 h 19 min
